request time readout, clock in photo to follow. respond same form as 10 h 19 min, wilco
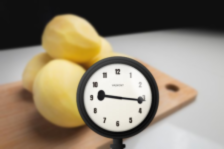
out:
9 h 16 min
